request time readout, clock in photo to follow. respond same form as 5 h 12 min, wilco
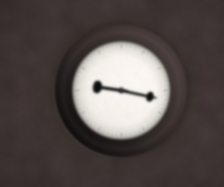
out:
9 h 17 min
